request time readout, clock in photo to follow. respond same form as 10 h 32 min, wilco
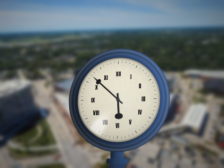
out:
5 h 52 min
